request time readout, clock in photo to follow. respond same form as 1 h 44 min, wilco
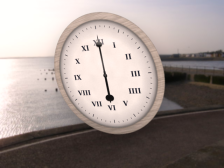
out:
6 h 00 min
